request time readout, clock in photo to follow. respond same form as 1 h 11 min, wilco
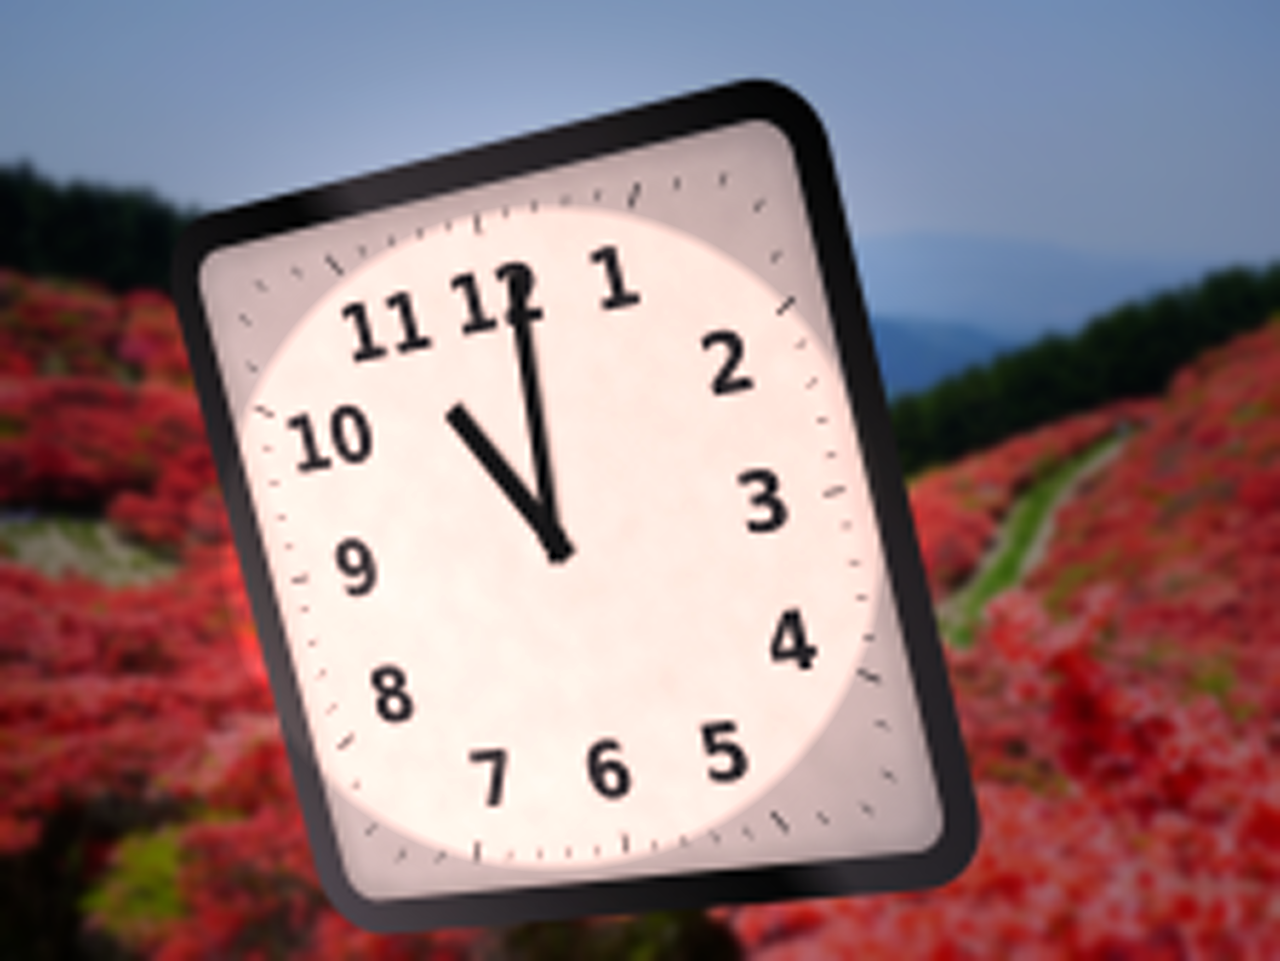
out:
11 h 01 min
